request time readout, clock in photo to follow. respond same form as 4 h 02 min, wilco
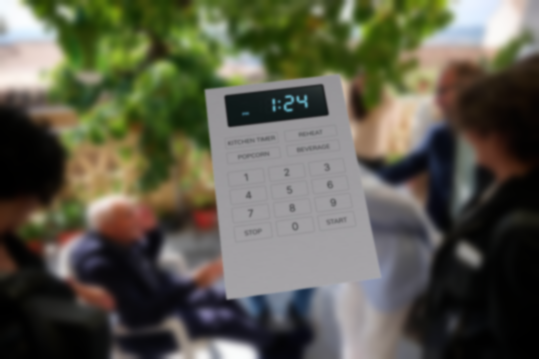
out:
1 h 24 min
